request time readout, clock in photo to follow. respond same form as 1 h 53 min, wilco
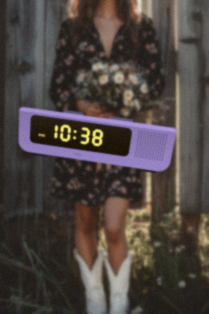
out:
10 h 38 min
